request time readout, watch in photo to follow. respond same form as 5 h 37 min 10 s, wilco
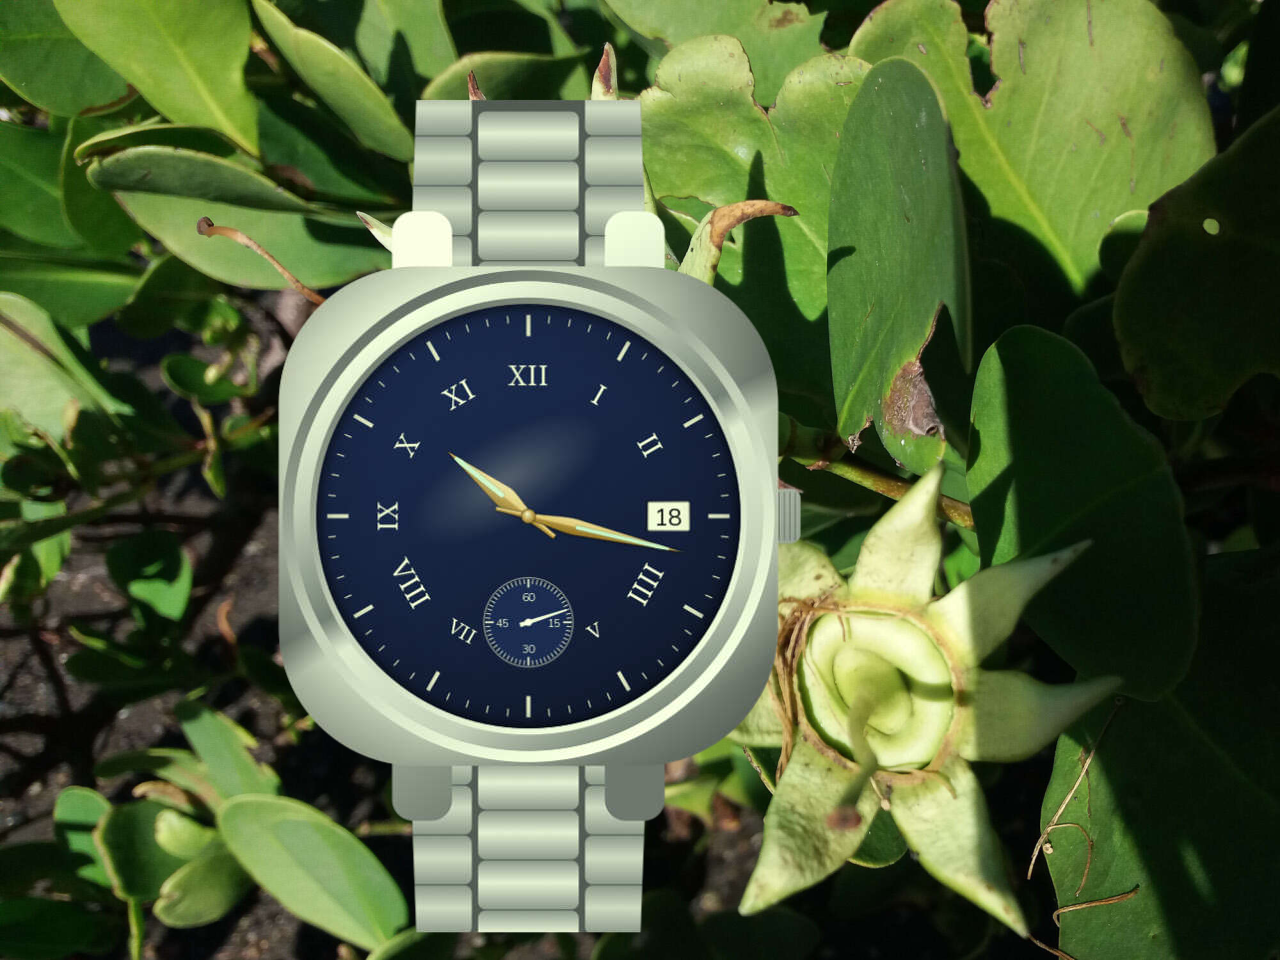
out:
10 h 17 min 12 s
